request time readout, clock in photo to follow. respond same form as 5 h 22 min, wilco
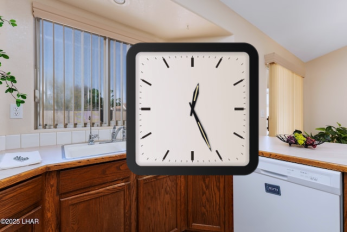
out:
12 h 26 min
